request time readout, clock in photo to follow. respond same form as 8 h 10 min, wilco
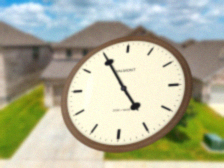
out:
4 h 55 min
